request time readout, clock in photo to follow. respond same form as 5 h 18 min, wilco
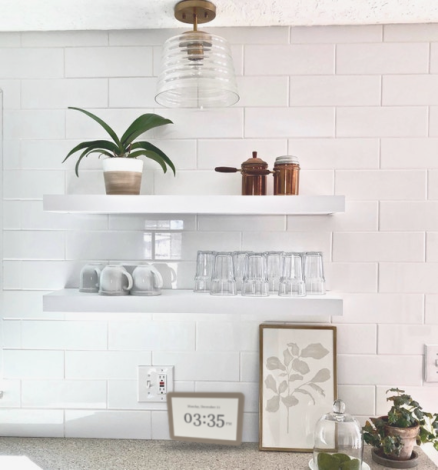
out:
3 h 35 min
